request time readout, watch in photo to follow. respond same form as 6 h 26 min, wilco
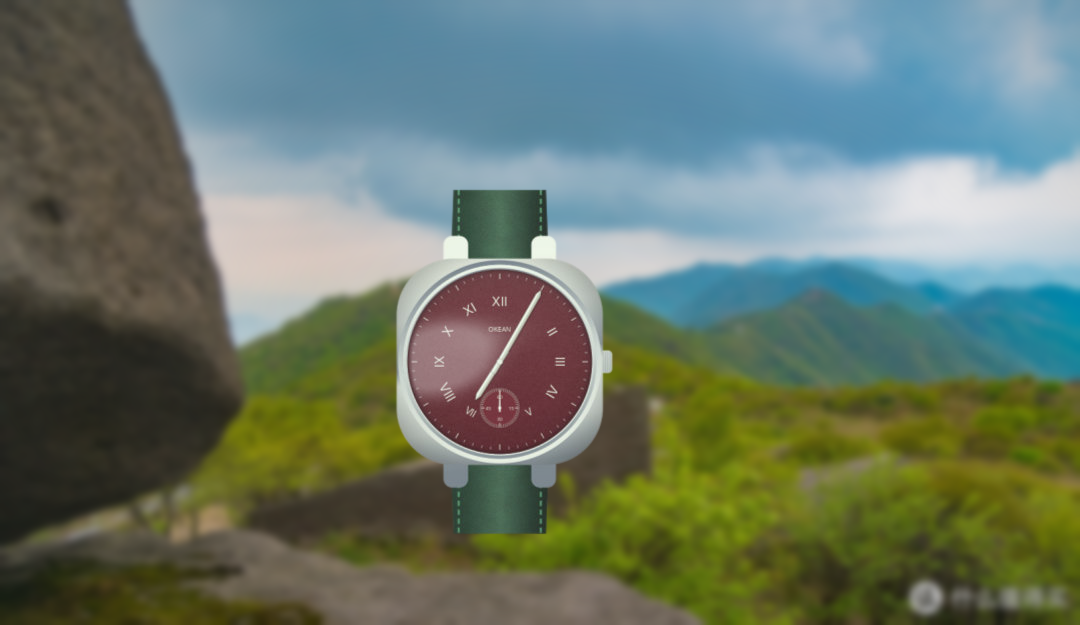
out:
7 h 05 min
